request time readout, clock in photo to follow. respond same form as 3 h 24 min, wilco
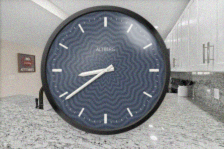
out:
8 h 39 min
